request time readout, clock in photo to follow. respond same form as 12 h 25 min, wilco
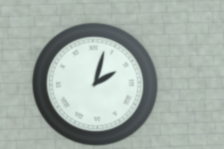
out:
2 h 03 min
